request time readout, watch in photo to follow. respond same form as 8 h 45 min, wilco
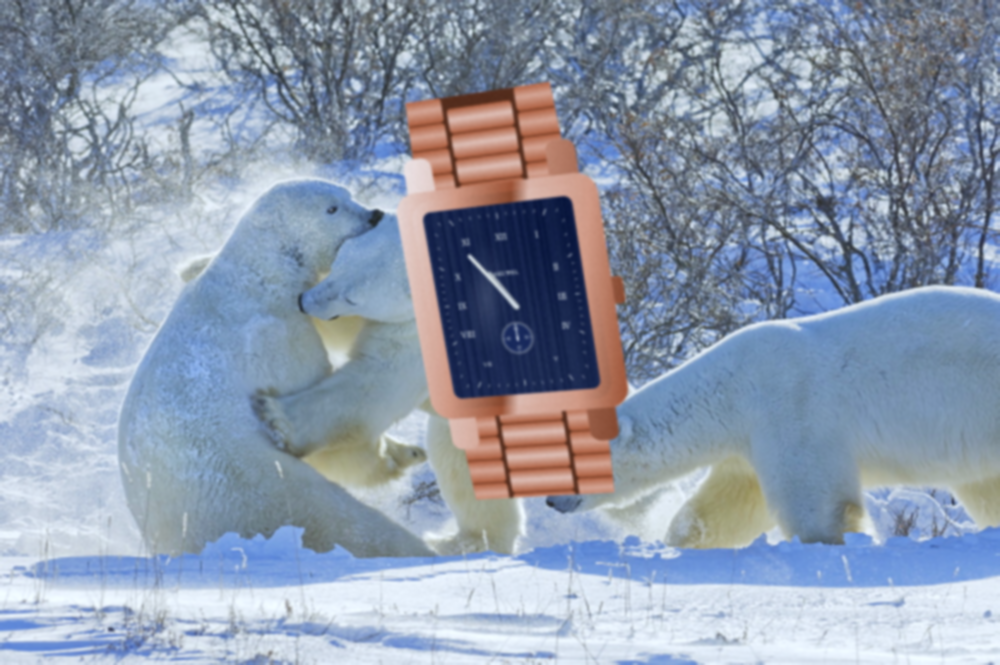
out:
10 h 54 min
